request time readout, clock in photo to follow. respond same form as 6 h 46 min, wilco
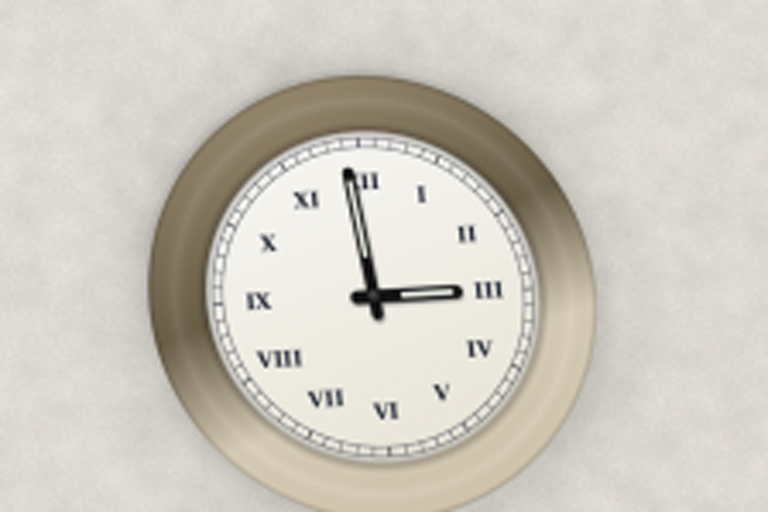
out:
2 h 59 min
